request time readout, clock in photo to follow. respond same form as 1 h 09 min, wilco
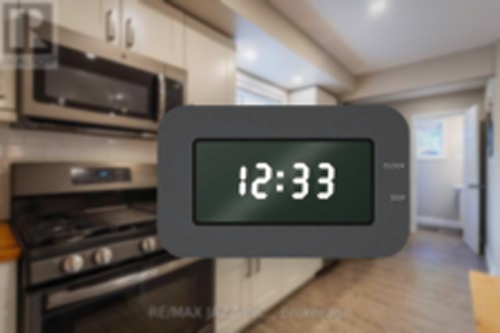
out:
12 h 33 min
